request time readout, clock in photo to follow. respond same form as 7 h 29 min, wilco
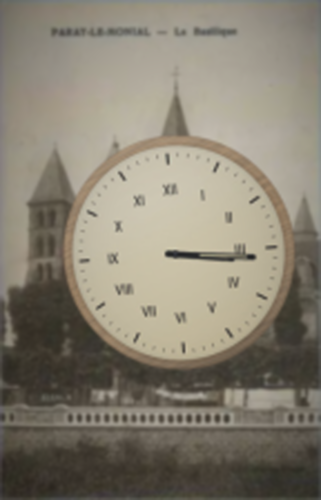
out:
3 h 16 min
